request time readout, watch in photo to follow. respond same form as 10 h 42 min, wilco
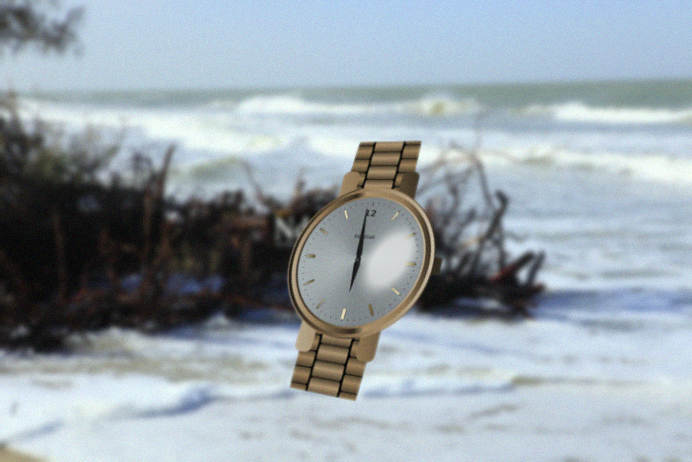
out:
5 h 59 min
